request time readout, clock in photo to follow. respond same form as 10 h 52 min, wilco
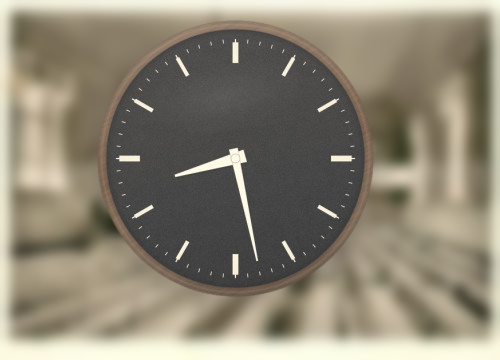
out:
8 h 28 min
